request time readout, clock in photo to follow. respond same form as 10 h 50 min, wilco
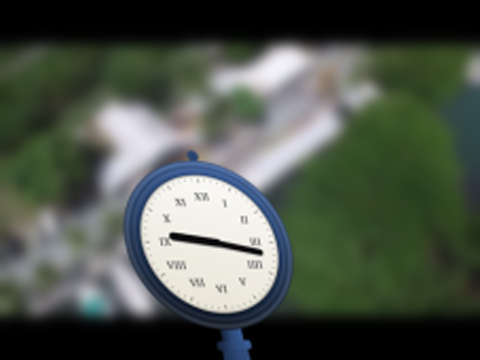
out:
9 h 17 min
